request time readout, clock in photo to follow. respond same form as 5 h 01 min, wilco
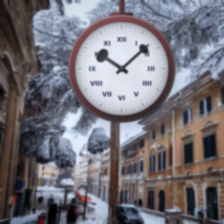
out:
10 h 08 min
